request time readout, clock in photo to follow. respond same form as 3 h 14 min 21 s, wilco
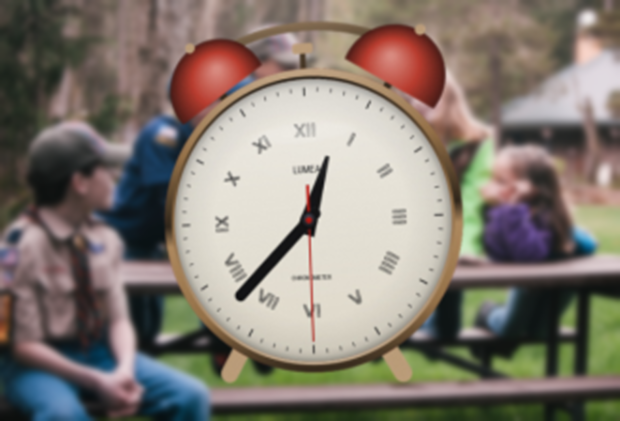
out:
12 h 37 min 30 s
